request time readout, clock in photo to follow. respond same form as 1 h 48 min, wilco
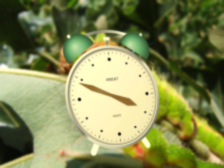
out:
3 h 49 min
